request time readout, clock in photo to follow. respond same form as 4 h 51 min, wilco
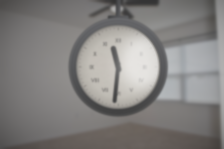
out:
11 h 31 min
